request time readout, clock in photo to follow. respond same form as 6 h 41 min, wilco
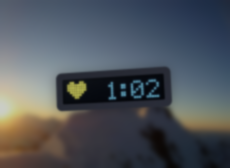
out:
1 h 02 min
